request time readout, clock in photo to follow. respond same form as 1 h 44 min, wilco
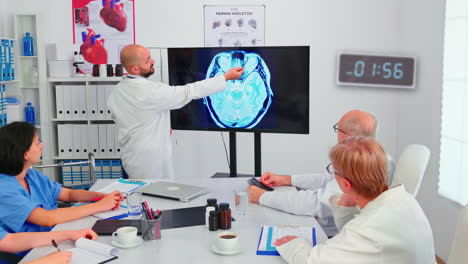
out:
1 h 56 min
